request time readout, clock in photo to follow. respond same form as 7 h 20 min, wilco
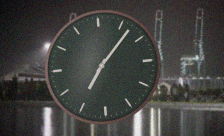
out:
7 h 07 min
